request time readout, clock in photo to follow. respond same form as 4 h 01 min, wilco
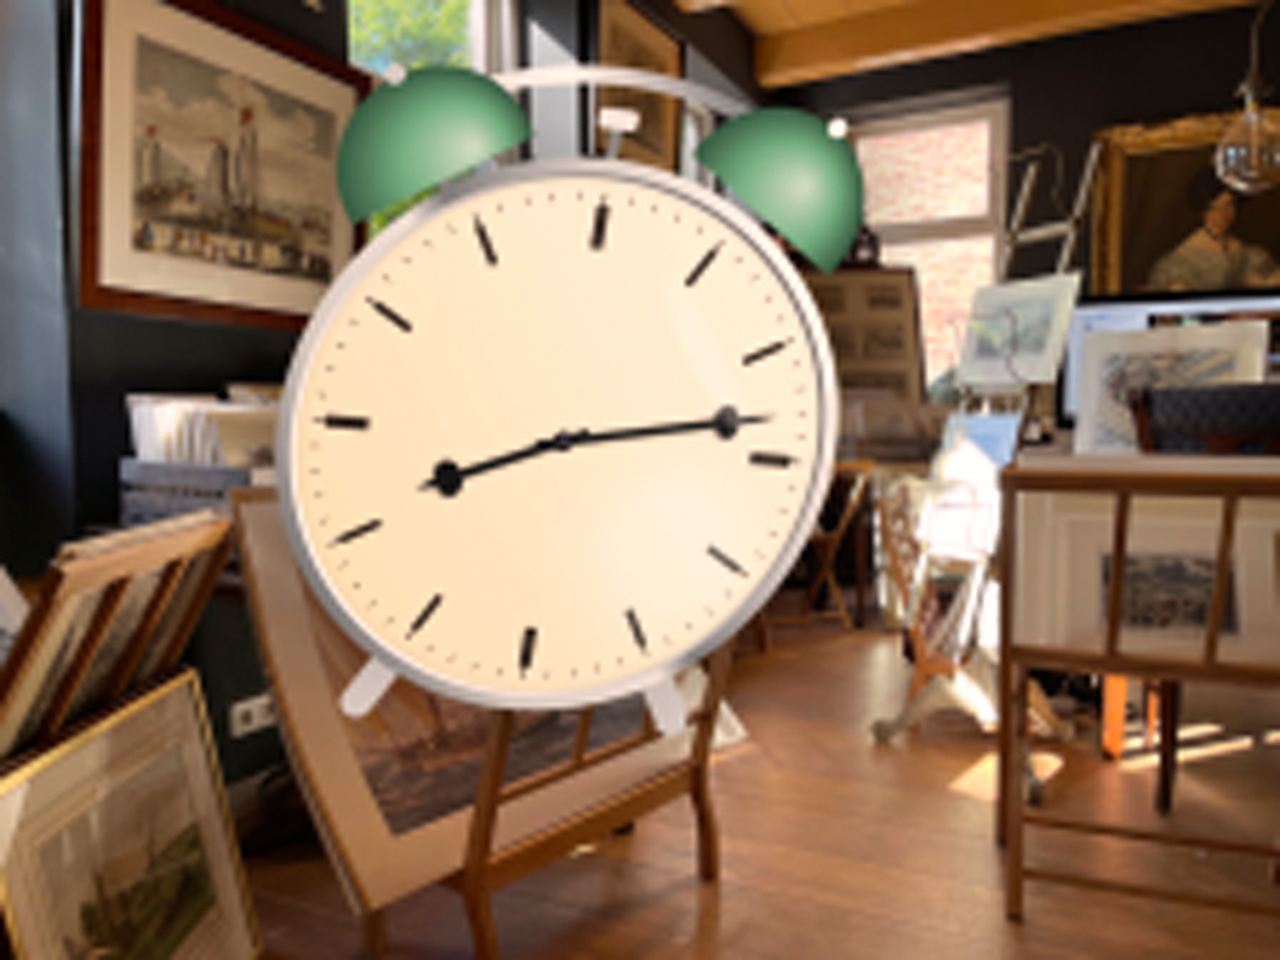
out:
8 h 13 min
